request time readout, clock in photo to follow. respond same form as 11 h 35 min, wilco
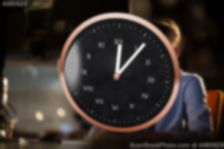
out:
12 h 06 min
